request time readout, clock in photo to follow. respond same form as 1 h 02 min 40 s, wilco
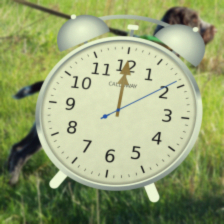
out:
12 h 00 min 09 s
